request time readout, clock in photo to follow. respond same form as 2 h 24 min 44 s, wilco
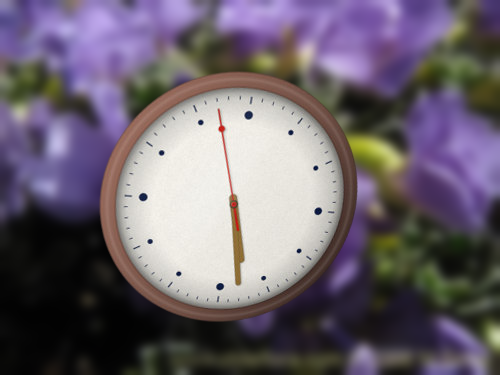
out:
5 h 27 min 57 s
